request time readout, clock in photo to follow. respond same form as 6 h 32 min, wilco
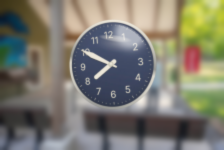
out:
7 h 50 min
